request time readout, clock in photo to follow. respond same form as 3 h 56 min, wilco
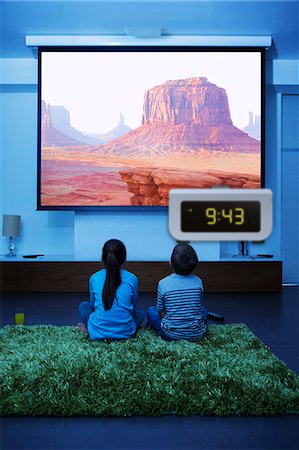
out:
9 h 43 min
